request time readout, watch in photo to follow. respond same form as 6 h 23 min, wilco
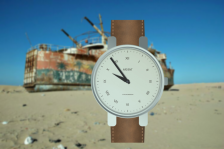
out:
9 h 54 min
